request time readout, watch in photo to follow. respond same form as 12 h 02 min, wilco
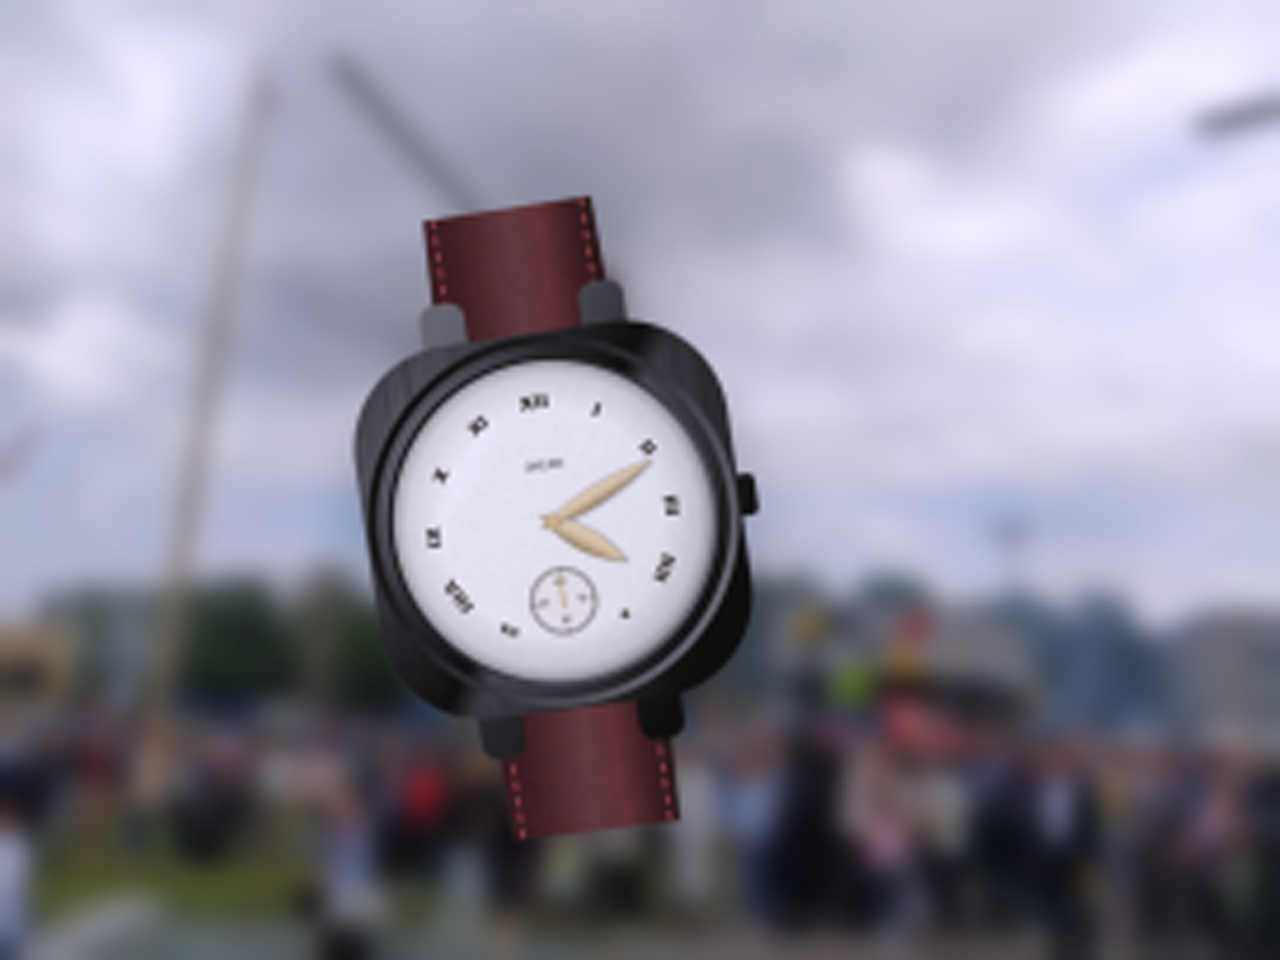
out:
4 h 11 min
